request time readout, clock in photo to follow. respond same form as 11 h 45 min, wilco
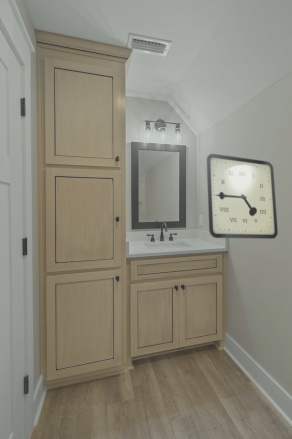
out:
4 h 45 min
